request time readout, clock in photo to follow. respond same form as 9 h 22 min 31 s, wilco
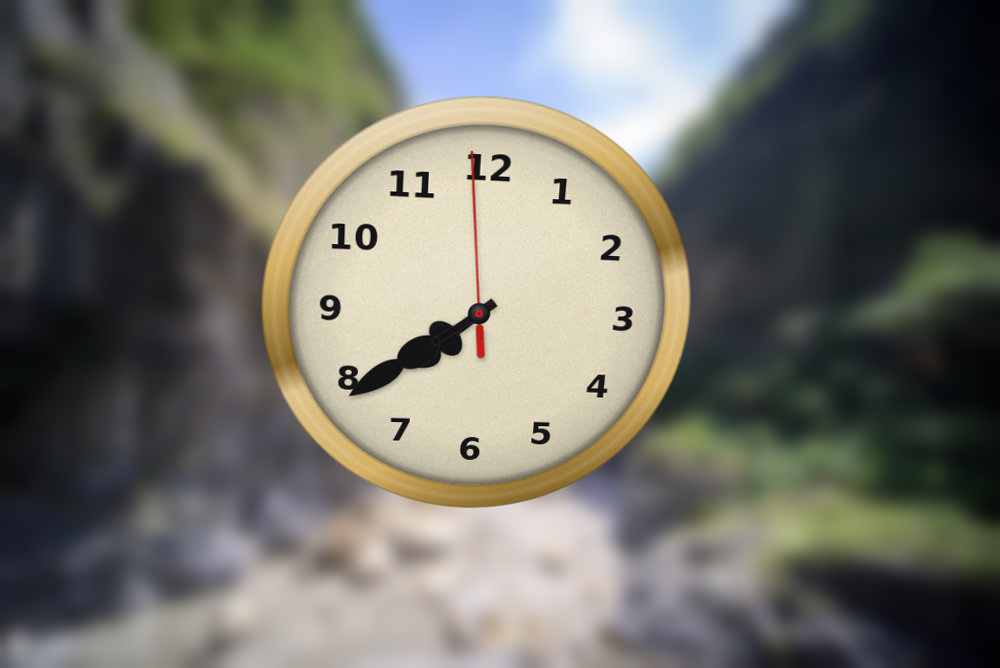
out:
7 h 38 min 59 s
